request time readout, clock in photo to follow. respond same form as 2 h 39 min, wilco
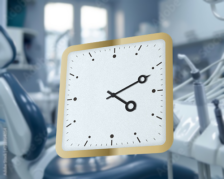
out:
4 h 11 min
